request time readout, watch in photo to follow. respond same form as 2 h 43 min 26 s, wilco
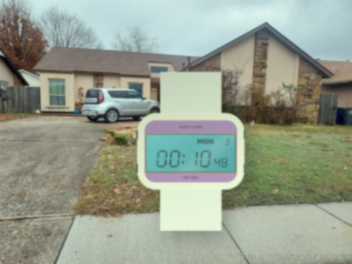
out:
0 h 10 min 48 s
